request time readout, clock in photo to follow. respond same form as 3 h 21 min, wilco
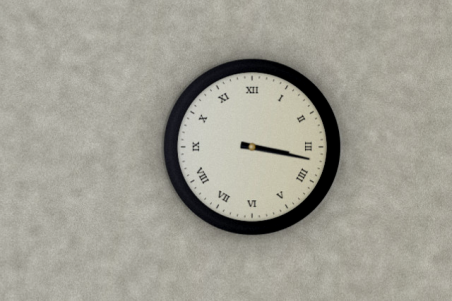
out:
3 h 17 min
